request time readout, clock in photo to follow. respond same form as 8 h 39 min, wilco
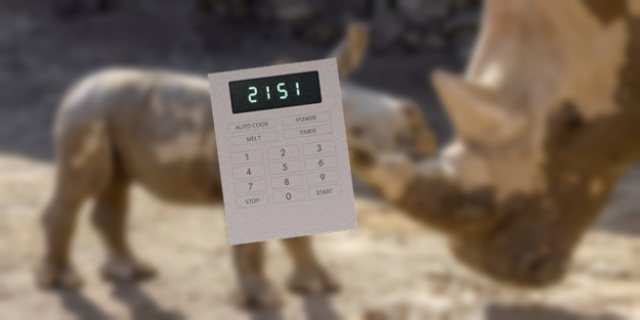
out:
21 h 51 min
